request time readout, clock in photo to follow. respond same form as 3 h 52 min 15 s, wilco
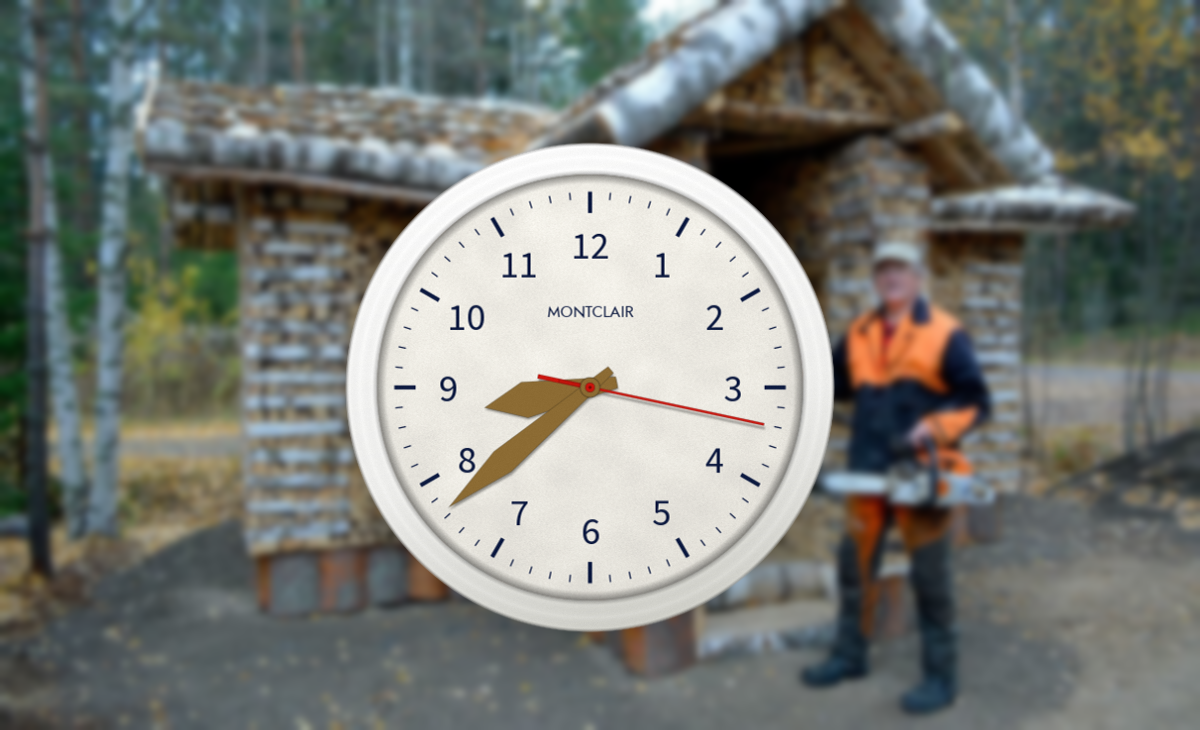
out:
8 h 38 min 17 s
